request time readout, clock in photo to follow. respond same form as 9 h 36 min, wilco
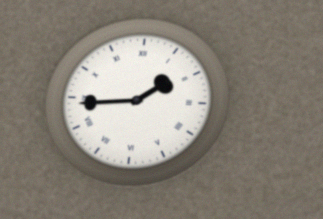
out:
1 h 44 min
